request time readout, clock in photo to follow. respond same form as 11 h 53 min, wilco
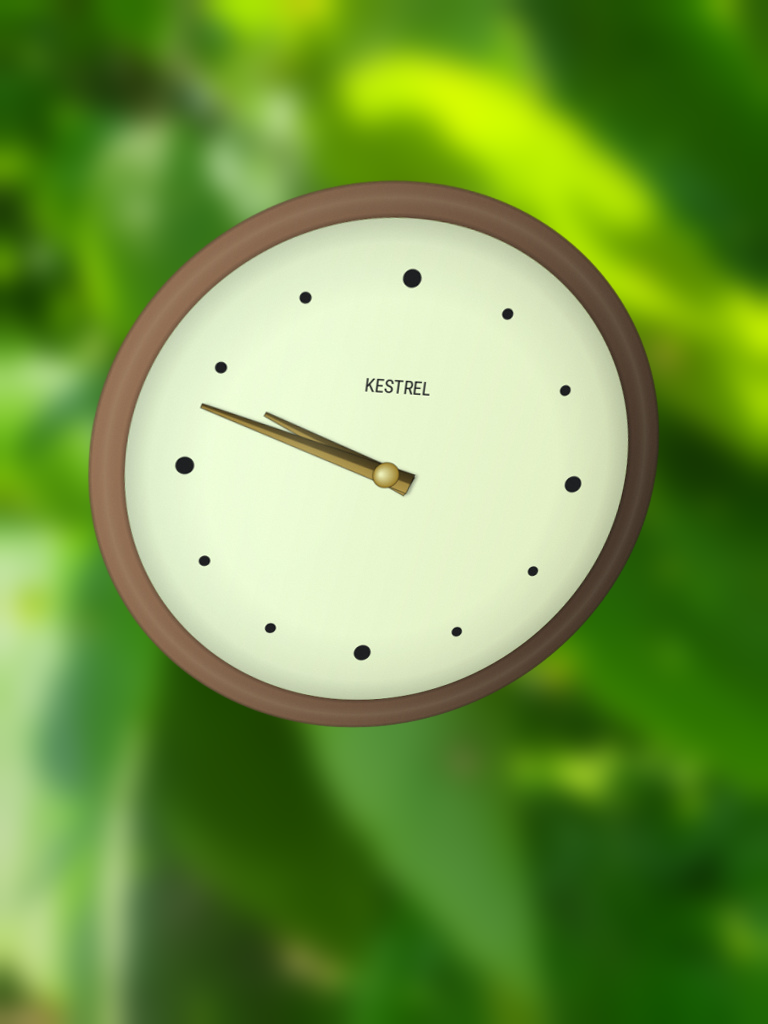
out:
9 h 48 min
